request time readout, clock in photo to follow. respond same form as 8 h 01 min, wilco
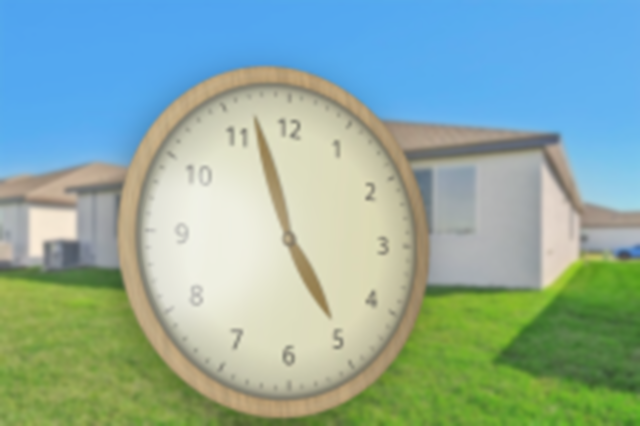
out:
4 h 57 min
